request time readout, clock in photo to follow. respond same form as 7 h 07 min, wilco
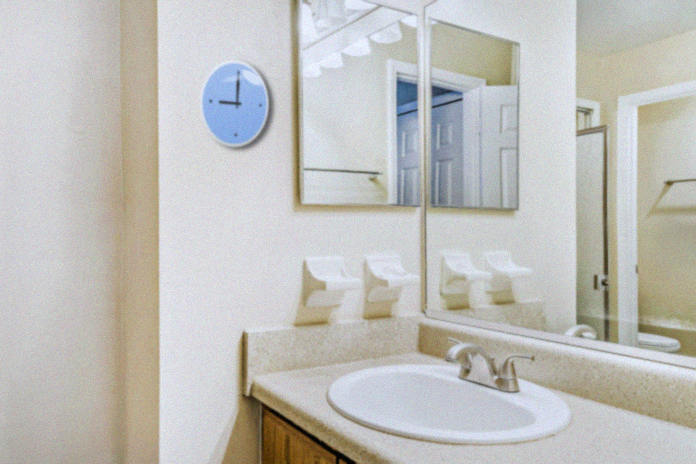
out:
9 h 00 min
